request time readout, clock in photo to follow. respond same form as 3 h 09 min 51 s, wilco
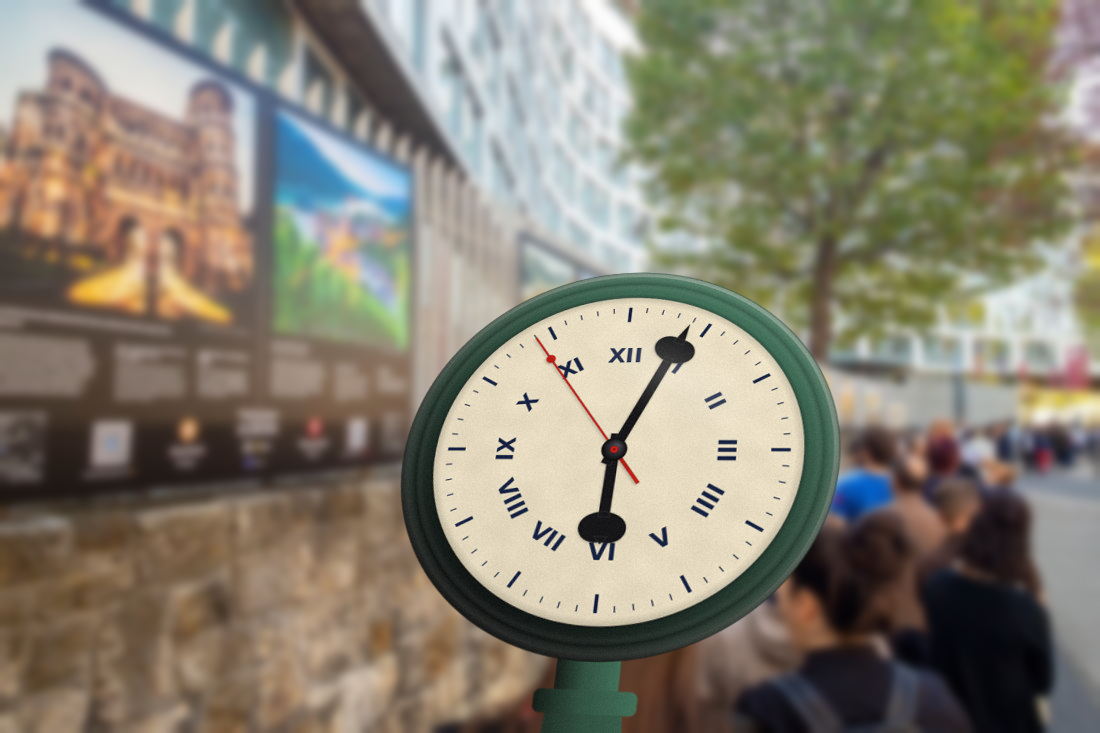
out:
6 h 03 min 54 s
